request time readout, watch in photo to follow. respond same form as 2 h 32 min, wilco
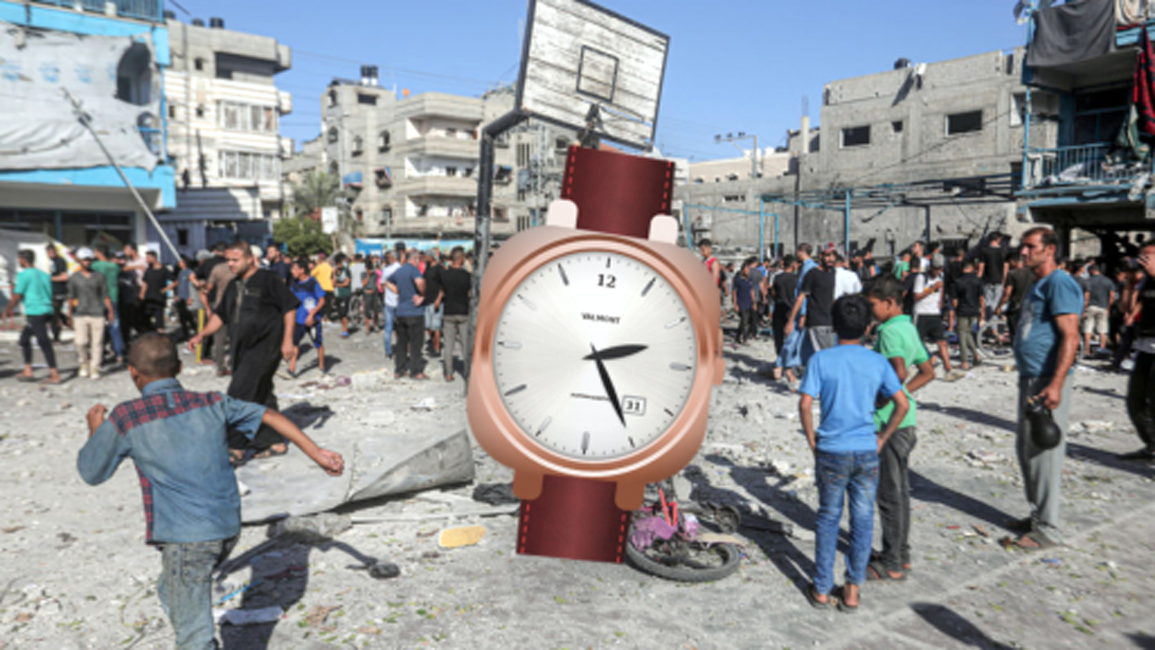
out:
2 h 25 min
